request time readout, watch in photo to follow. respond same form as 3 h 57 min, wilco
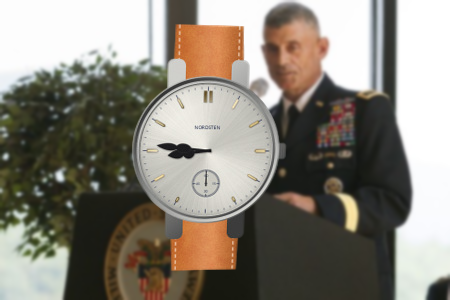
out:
8 h 46 min
